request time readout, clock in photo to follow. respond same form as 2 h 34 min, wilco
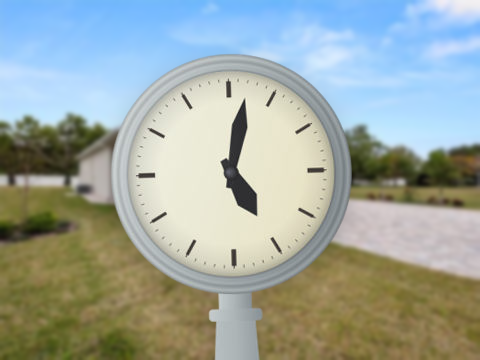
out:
5 h 02 min
